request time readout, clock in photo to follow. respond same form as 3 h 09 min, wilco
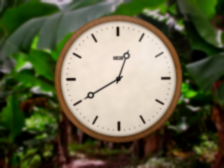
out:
12 h 40 min
